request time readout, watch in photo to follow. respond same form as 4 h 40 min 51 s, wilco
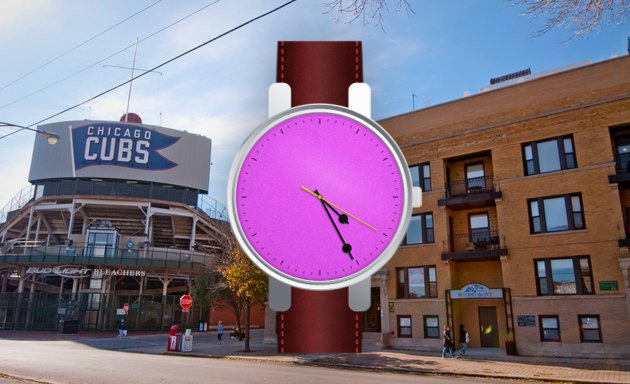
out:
4 h 25 min 20 s
